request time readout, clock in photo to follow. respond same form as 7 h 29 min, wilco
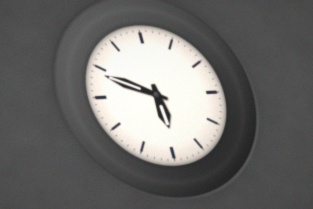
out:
5 h 49 min
